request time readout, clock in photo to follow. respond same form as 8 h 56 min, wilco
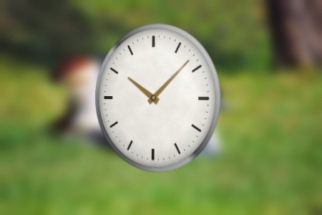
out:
10 h 08 min
